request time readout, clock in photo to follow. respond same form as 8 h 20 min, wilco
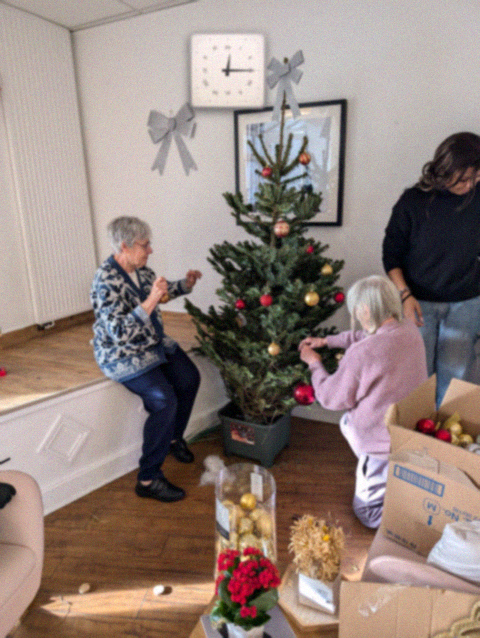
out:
12 h 15 min
